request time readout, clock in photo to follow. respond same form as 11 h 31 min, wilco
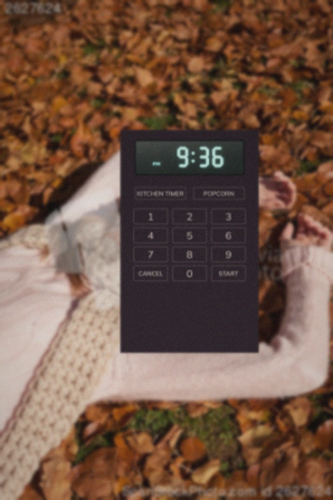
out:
9 h 36 min
